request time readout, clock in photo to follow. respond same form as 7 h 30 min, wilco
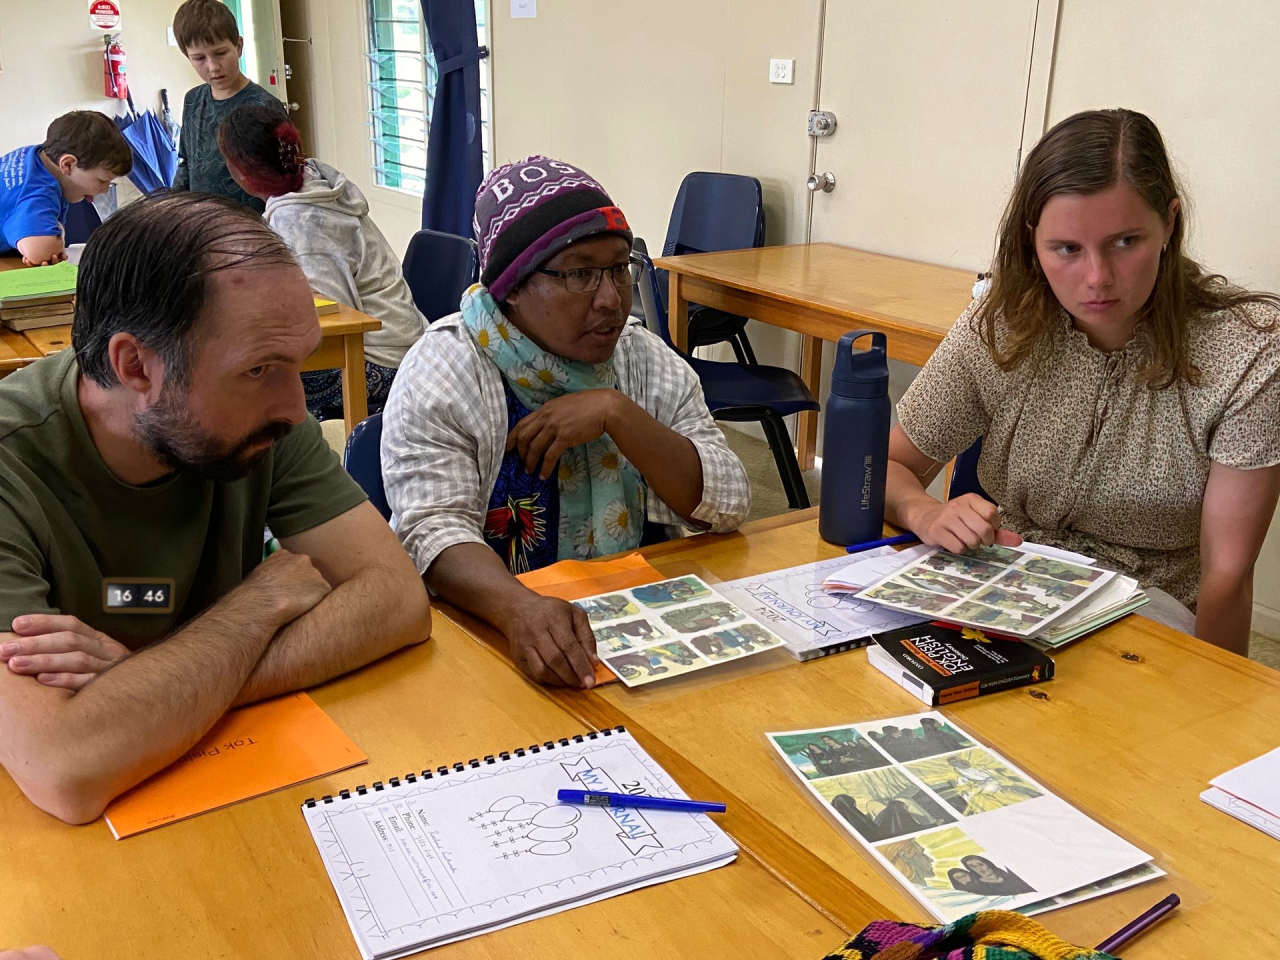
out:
16 h 46 min
